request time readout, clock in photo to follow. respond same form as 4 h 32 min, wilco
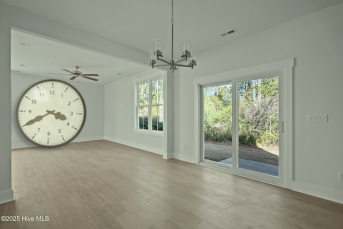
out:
3 h 40 min
